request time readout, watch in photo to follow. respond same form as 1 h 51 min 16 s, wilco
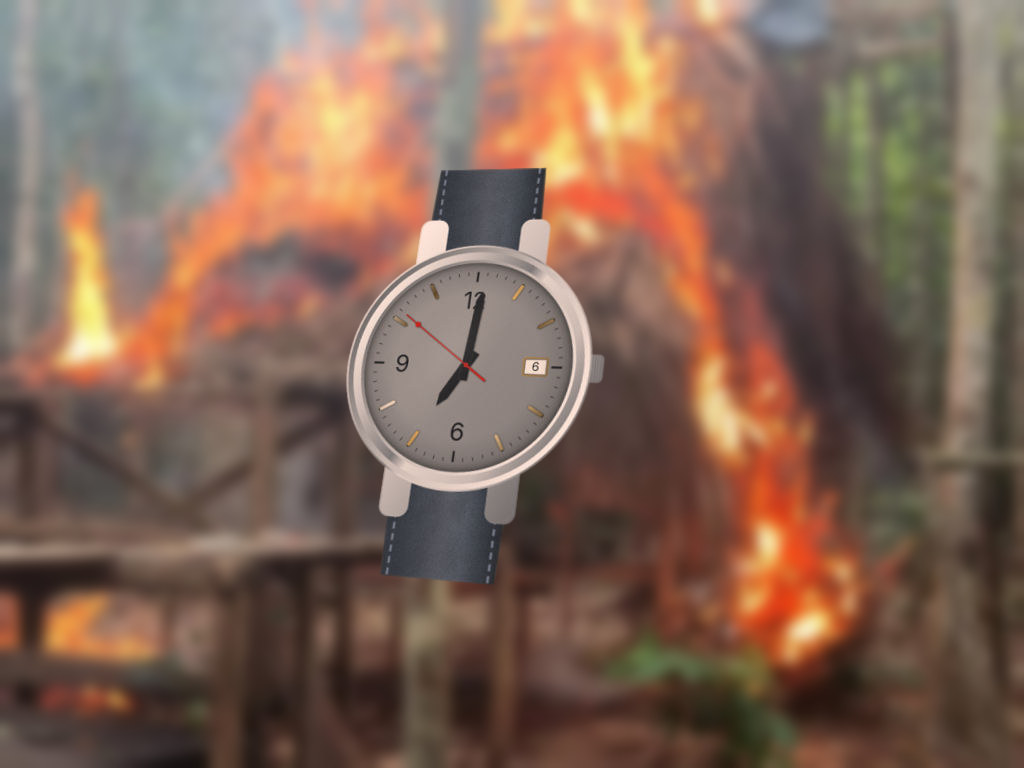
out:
7 h 00 min 51 s
